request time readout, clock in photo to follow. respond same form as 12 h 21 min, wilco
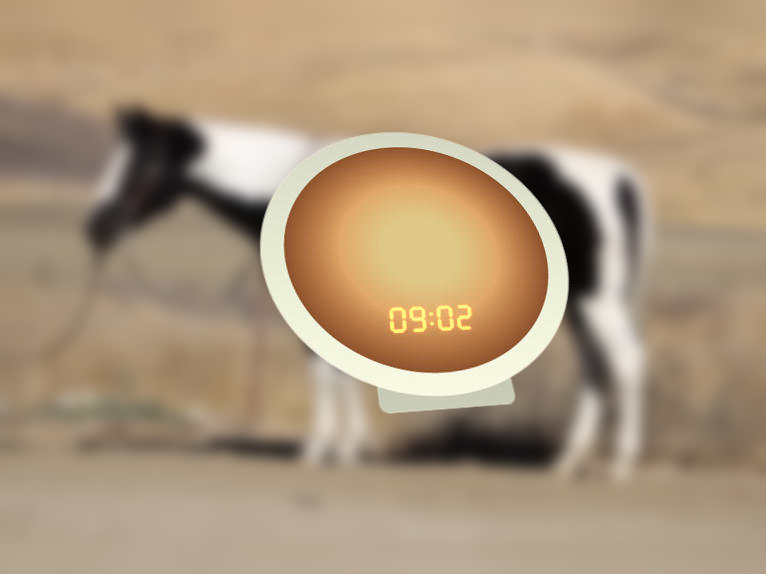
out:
9 h 02 min
